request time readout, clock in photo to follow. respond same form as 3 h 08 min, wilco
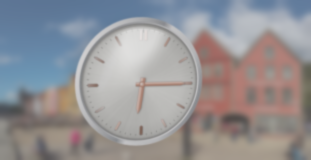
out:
6 h 15 min
